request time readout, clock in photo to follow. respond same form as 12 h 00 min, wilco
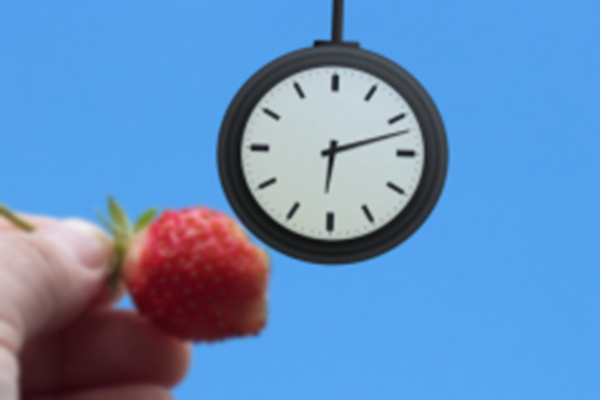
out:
6 h 12 min
